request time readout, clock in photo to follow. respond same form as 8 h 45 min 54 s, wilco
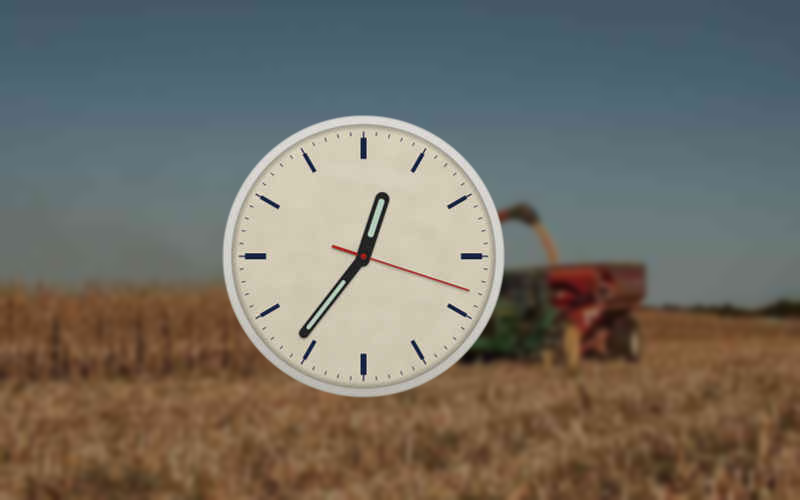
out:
12 h 36 min 18 s
